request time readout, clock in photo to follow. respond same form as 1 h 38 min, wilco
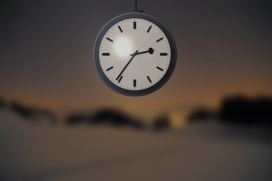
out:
2 h 36 min
